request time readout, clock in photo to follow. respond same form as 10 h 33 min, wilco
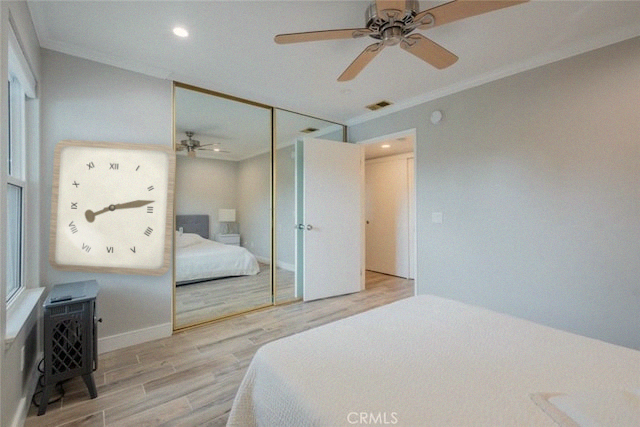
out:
8 h 13 min
